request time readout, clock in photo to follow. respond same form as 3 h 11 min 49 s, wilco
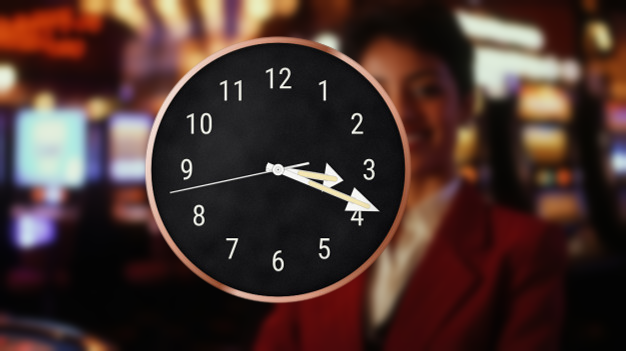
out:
3 h 18 min 43 s
